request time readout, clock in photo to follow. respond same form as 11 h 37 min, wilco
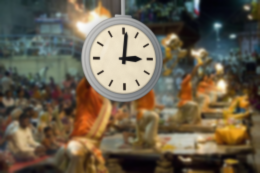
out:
3 h 01 min
